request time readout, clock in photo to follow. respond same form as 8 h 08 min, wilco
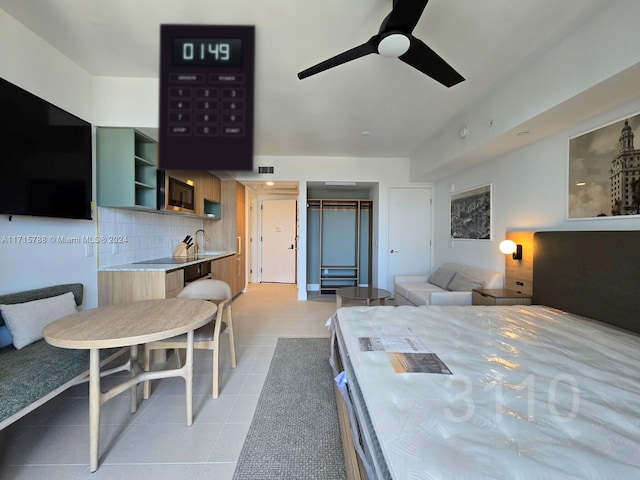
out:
1 h 49 min
